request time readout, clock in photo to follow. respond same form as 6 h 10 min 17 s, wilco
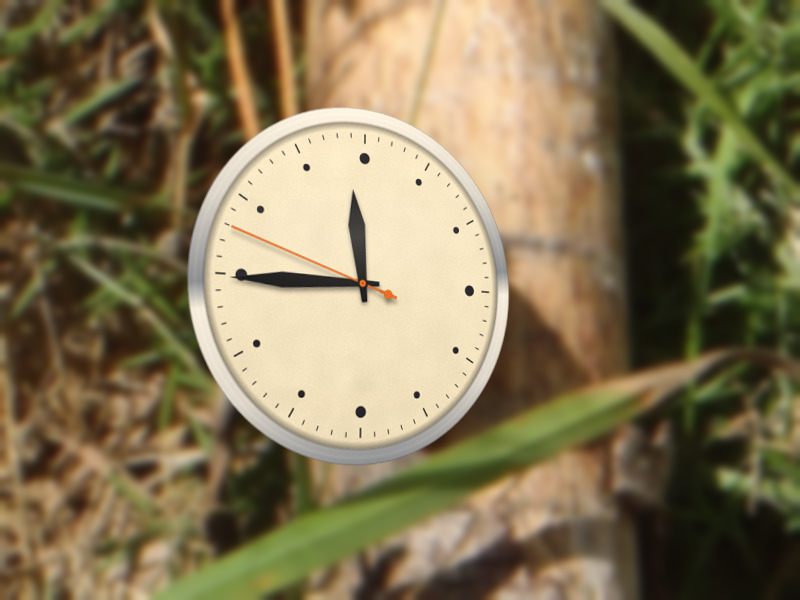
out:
11 h 44 min 48 s
